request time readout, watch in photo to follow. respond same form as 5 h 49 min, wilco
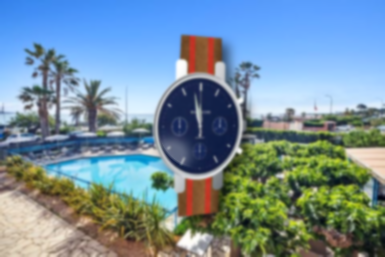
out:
11 h 58 min
